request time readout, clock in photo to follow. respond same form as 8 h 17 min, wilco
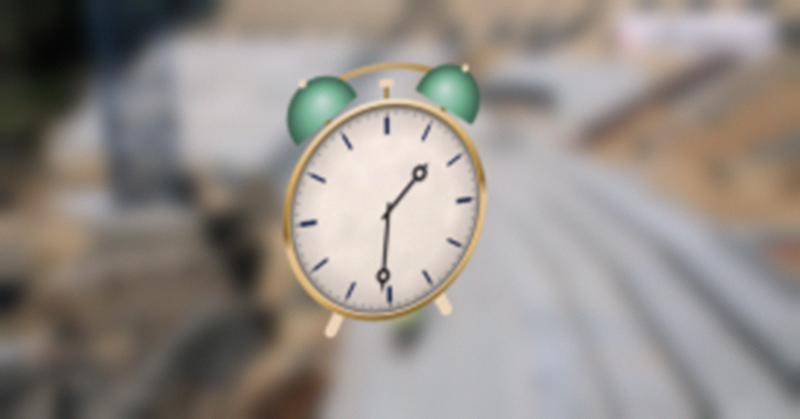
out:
1 h 31 min
